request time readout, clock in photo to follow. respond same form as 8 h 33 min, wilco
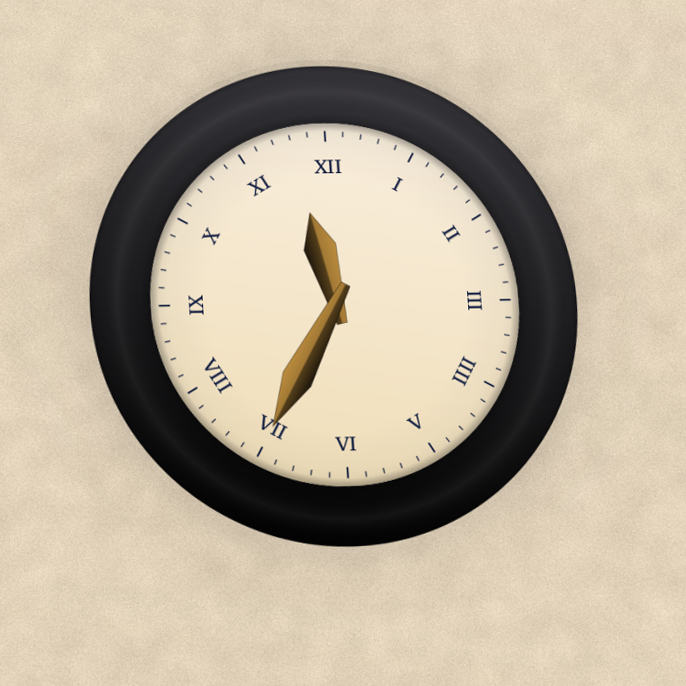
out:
11 h 35 min
